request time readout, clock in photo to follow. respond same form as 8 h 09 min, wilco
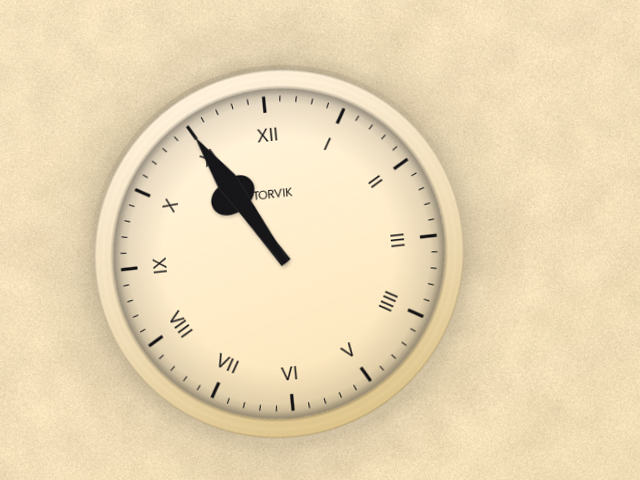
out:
10 h 55 min
